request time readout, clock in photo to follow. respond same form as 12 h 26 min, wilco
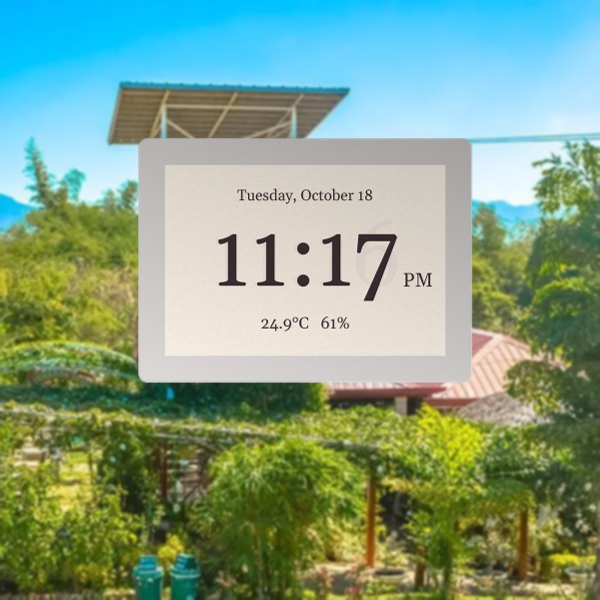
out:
11 h 17 min
